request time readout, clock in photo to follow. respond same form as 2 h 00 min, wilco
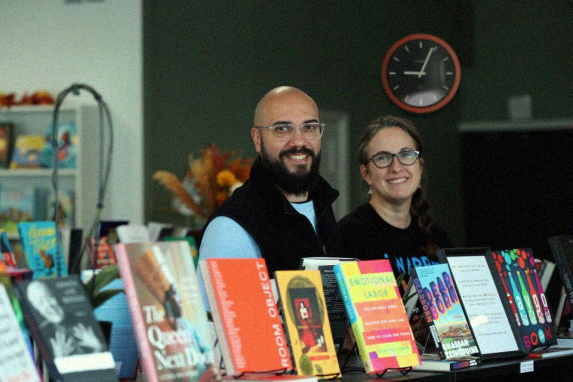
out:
9 h 04 min
